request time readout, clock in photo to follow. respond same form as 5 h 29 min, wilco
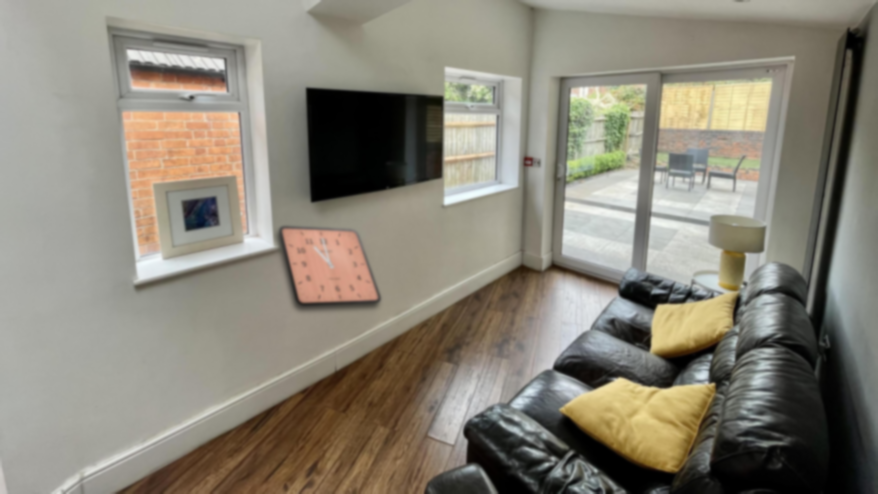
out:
11 h 00 min
